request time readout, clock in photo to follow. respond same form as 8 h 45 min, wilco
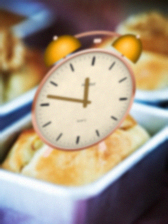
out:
11 h 47 min
